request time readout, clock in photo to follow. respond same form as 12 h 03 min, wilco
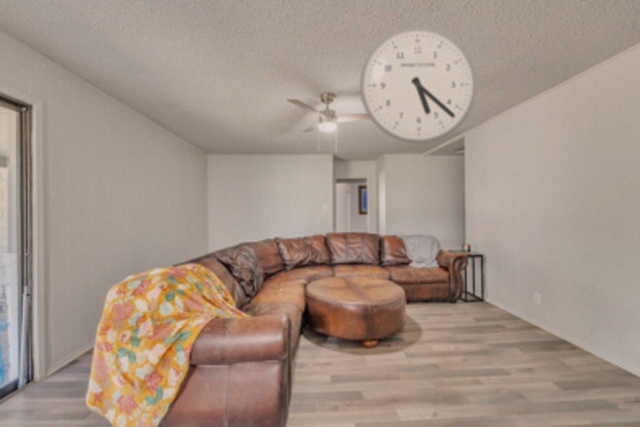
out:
5 h 22 min
